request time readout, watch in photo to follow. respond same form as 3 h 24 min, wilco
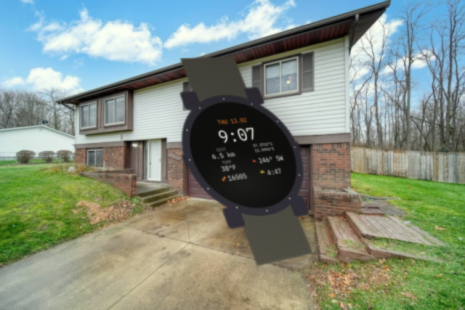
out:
9 h 07 min
